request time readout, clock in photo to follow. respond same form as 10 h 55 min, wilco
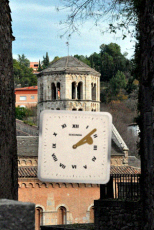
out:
2 h 08 min
